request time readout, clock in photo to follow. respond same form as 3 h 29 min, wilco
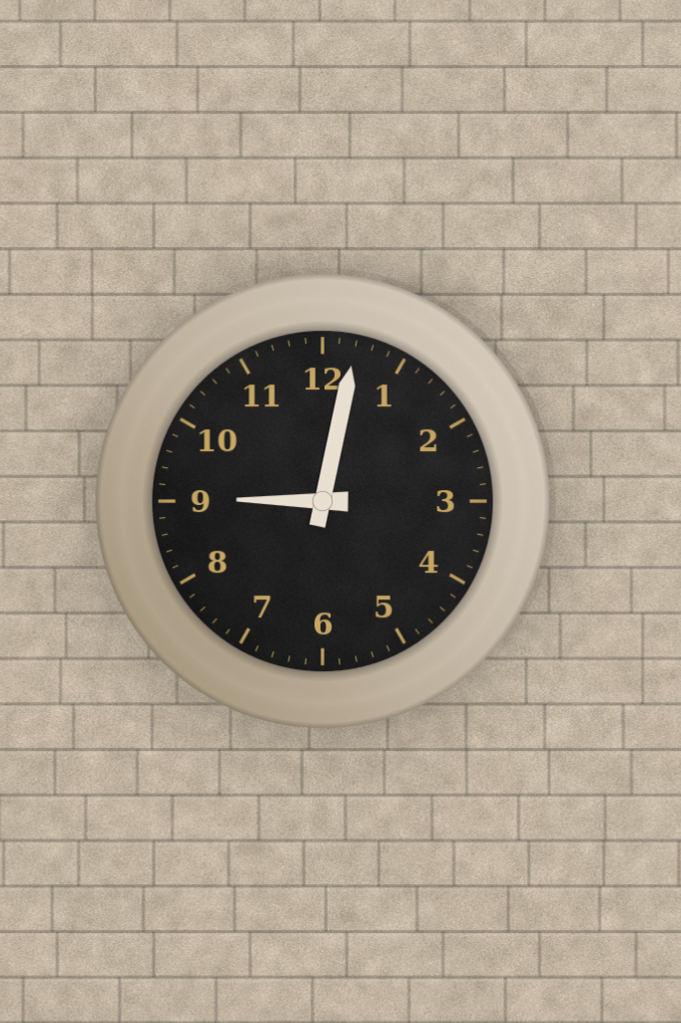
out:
9 h 02 min
